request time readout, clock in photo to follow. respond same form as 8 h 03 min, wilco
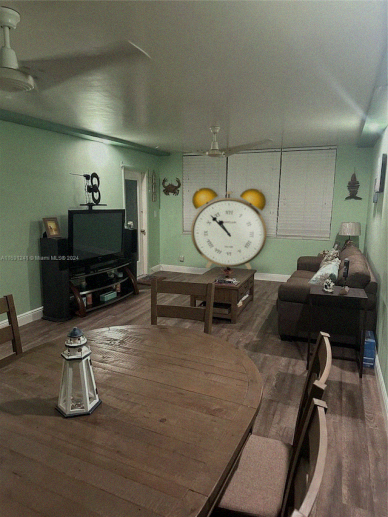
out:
10 h 53 min
